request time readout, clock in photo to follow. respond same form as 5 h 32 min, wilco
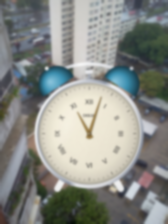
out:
11 h 03 min
